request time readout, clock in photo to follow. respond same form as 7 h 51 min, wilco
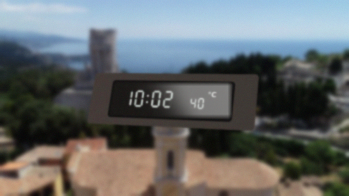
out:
10 h 02 min
